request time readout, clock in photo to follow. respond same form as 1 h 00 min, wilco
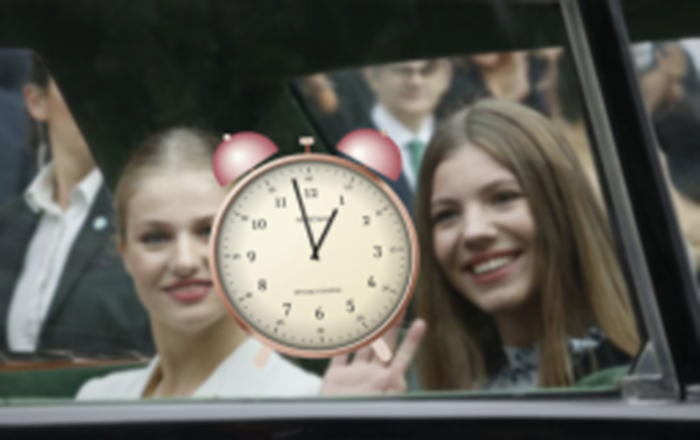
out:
12 h 58 min
